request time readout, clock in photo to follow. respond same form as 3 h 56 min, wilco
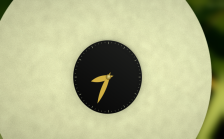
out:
8 h 34 min
